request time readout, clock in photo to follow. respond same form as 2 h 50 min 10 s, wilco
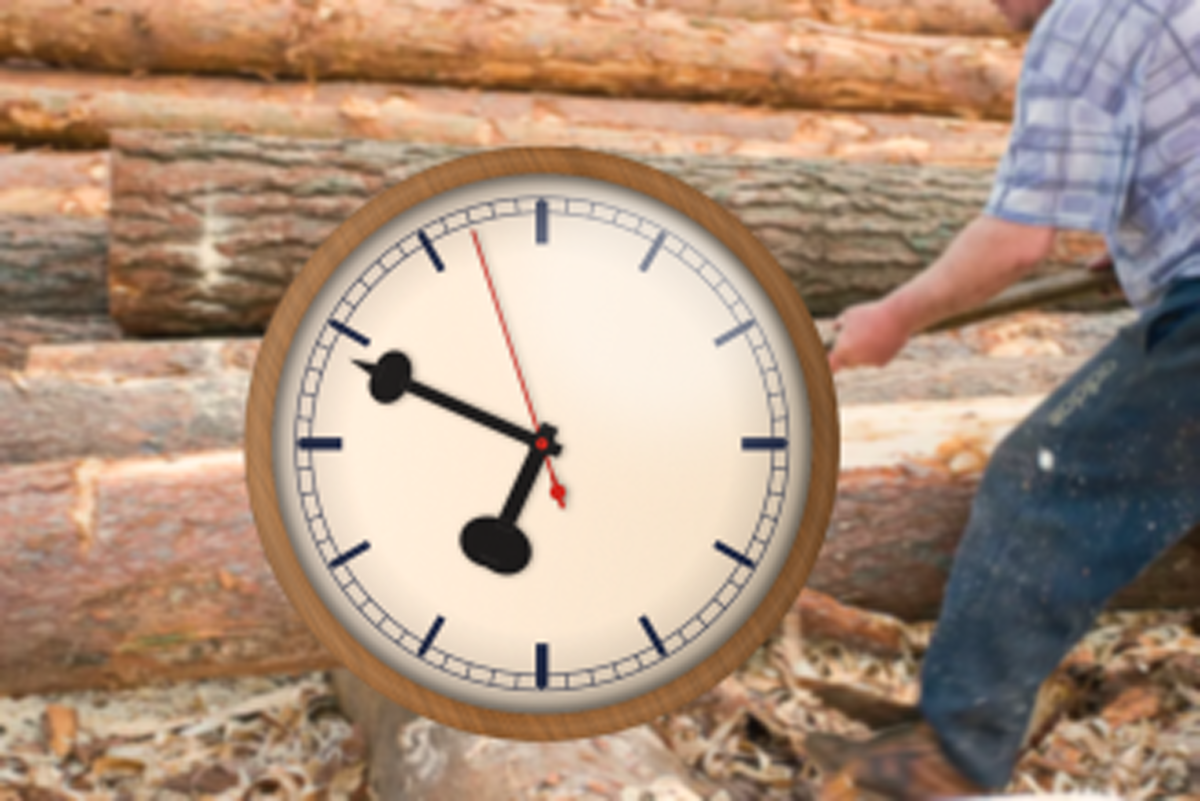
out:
6 h 48 min 57 s
